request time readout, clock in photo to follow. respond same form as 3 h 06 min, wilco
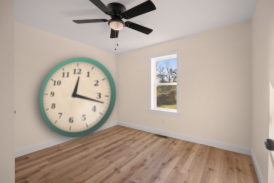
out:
12 h 17 min
